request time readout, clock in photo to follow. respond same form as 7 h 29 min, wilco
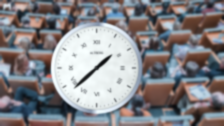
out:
1 h 38 min
